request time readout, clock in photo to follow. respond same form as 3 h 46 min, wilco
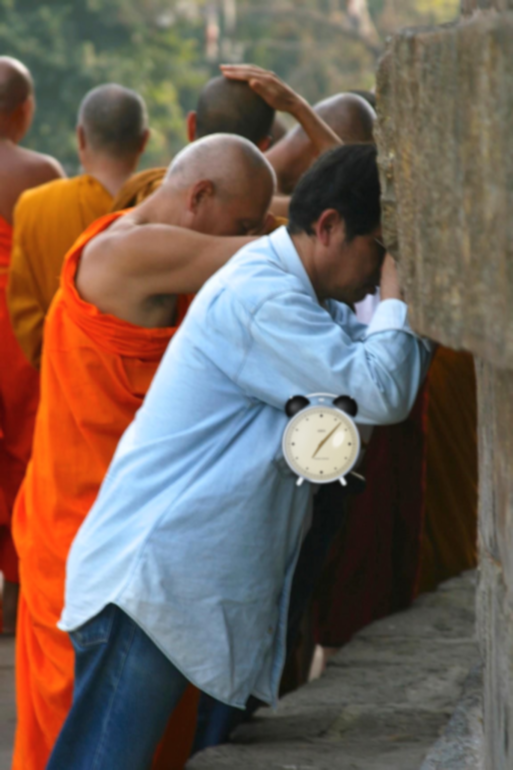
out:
7 h 07 min
